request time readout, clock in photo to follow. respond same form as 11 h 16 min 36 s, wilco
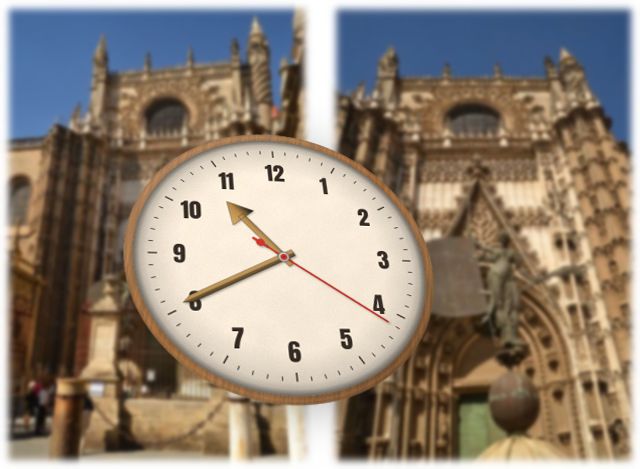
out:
10 h 40 min 21 s
